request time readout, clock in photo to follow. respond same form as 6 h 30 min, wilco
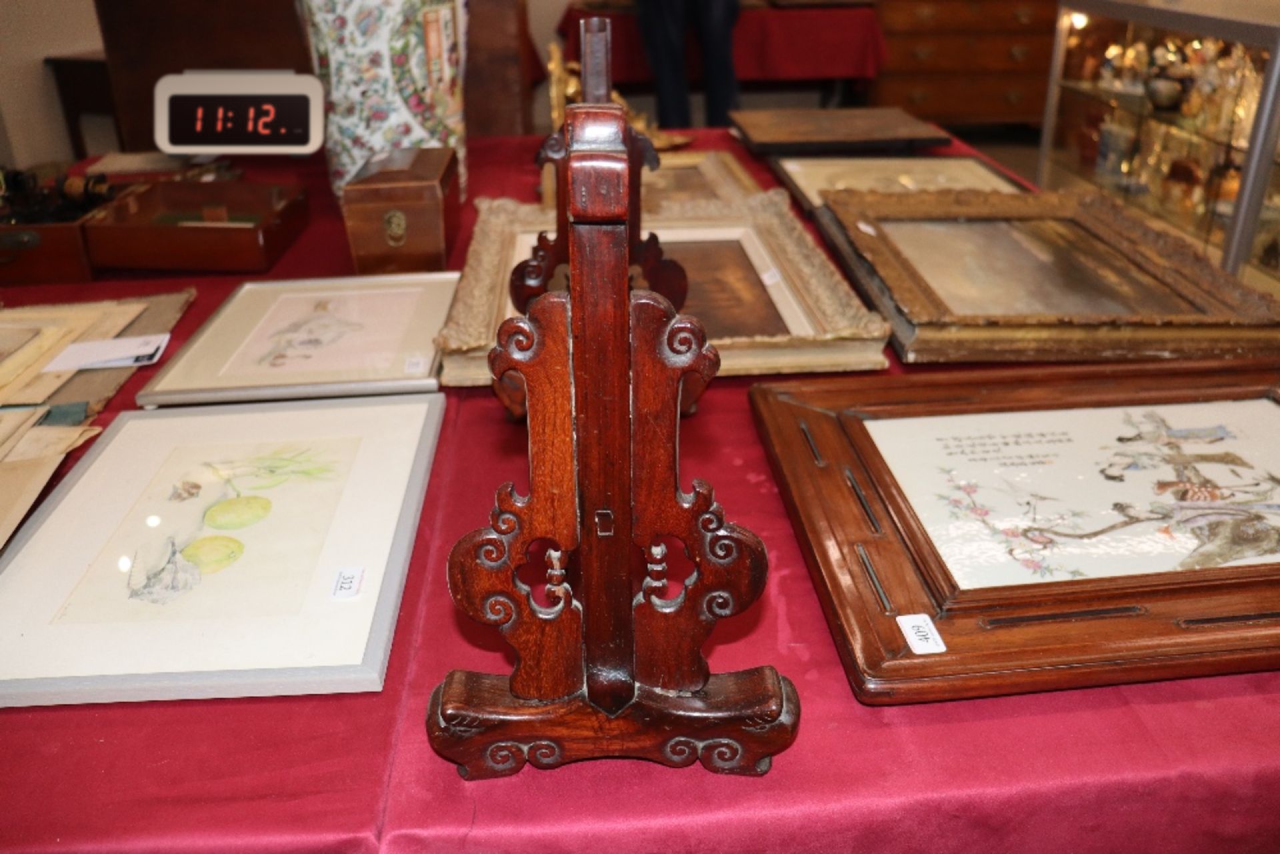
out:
11 h 12 min
